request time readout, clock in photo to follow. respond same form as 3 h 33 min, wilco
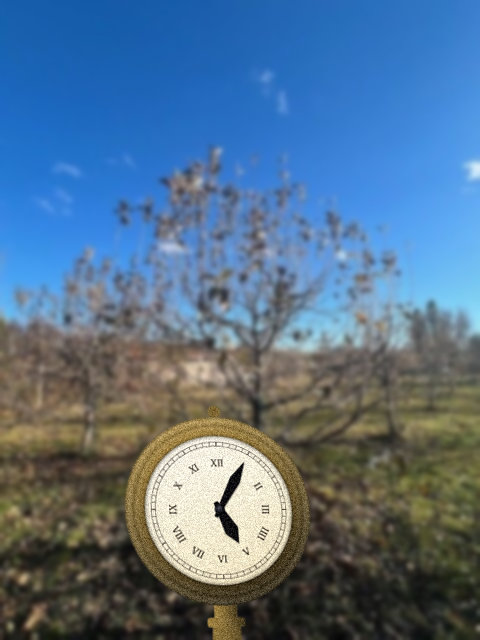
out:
5 h 05 min
